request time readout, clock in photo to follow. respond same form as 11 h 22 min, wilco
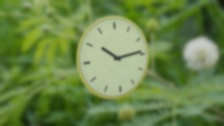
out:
10 h 14 min
